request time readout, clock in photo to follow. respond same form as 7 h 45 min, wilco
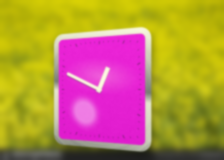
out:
12 h 49 min
